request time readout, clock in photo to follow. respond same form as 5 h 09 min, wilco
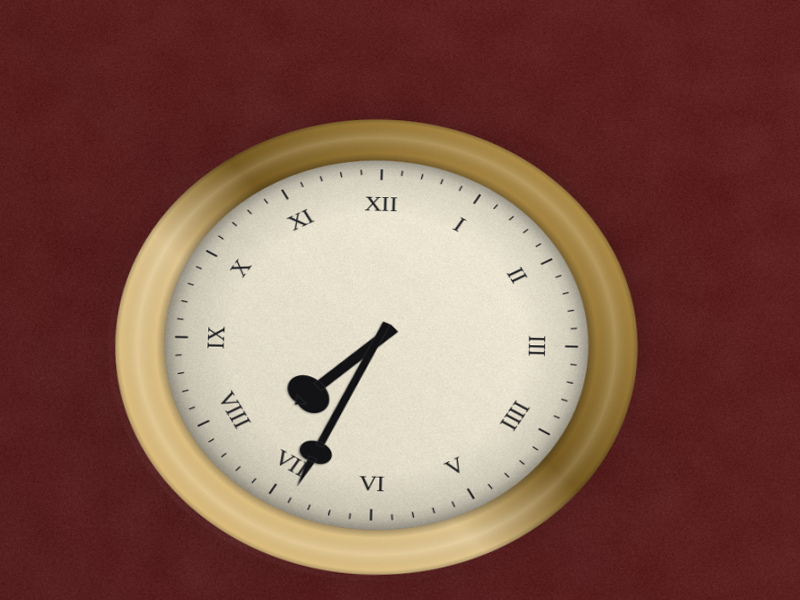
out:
7 h 34 min
